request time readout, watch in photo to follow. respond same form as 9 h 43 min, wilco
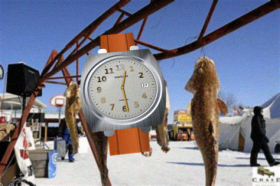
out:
12 h 29 min
